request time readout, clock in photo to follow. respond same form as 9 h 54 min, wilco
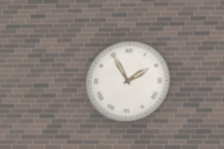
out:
1 h 55 min
